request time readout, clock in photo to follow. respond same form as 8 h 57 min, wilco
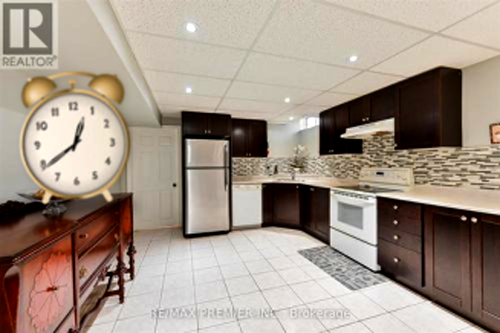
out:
12 h 39 min
